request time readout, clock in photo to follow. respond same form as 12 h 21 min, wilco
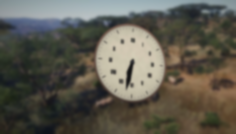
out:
6 h 32 min
